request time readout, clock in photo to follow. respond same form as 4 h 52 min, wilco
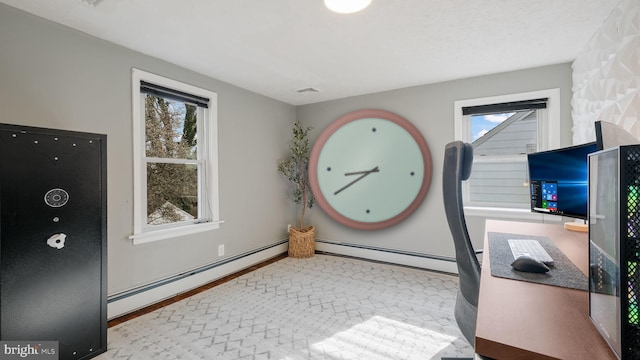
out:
8 h 39 min
